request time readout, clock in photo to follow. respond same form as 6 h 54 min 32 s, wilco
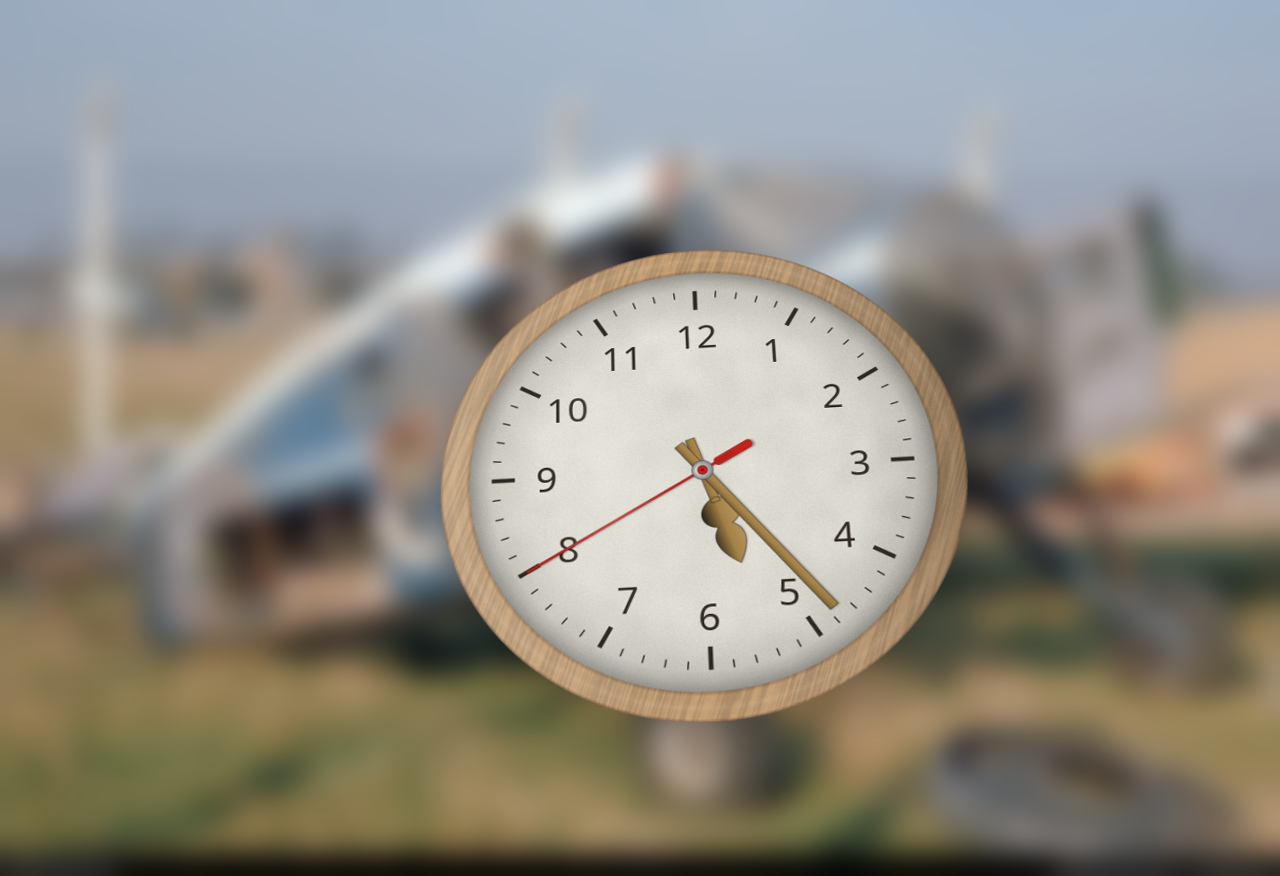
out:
5 h 23 min 40 s
